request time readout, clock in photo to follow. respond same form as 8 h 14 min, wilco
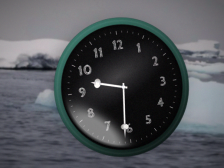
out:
9 h 31 min
